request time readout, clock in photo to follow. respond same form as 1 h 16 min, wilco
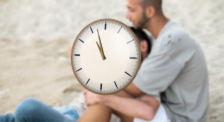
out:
10 h 57 min
